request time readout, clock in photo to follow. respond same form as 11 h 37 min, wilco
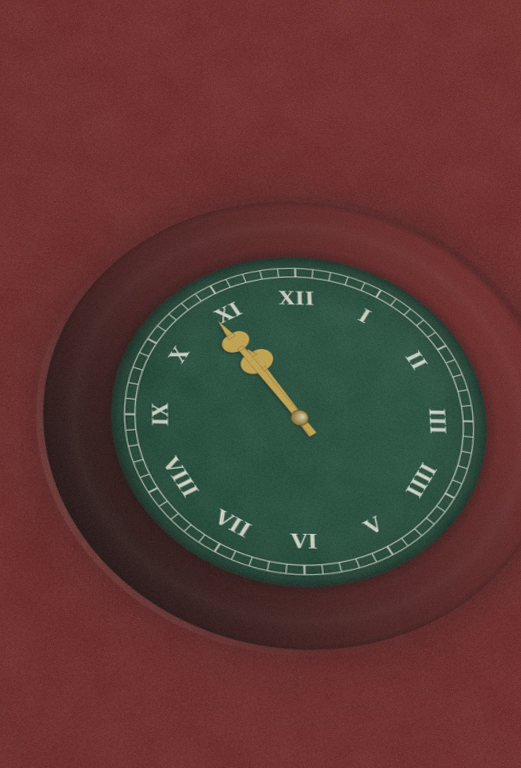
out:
10 h 54 min
